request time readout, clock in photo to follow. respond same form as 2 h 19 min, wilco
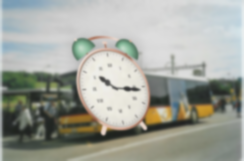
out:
10 h 16 min
